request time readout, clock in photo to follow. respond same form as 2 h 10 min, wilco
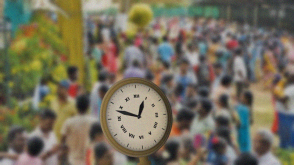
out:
12 h 48 min
